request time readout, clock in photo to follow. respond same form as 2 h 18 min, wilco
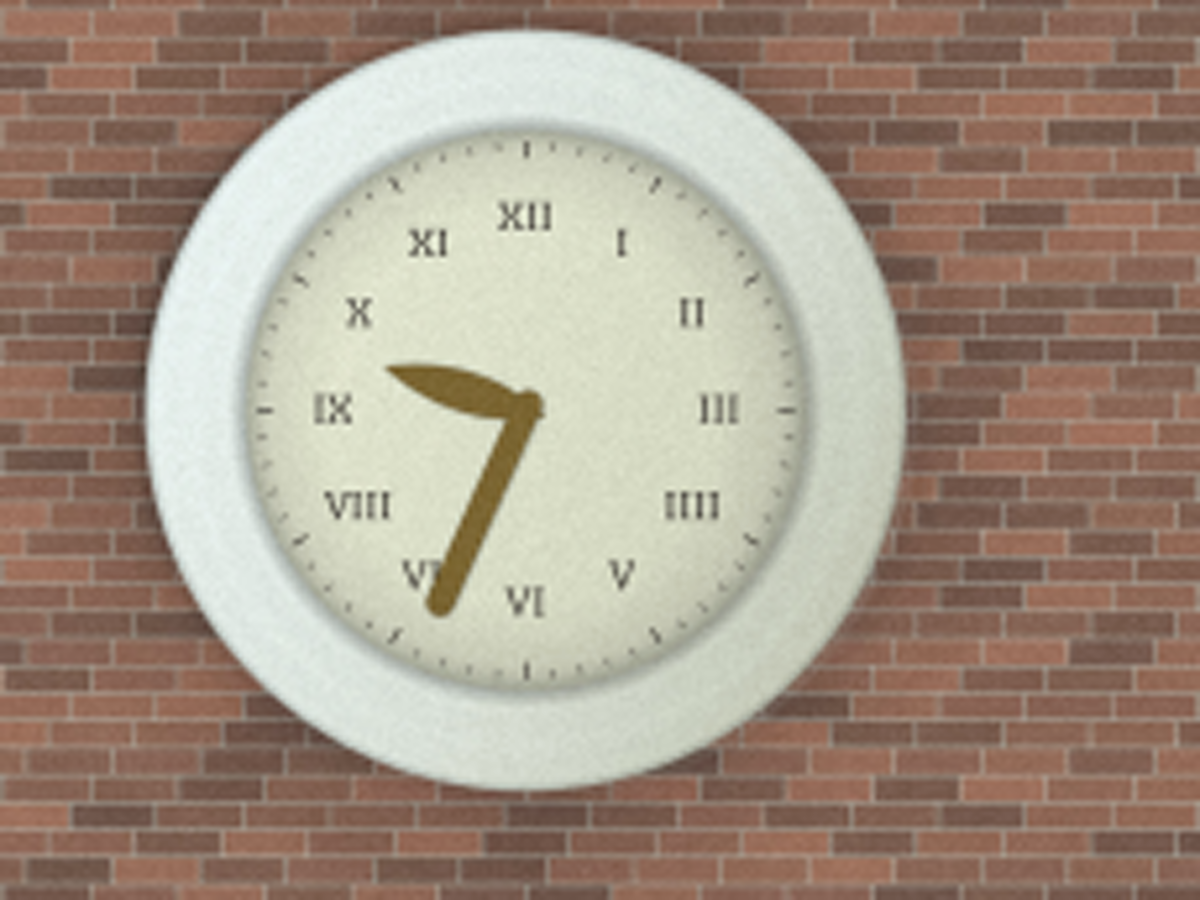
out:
9 h 34 min
